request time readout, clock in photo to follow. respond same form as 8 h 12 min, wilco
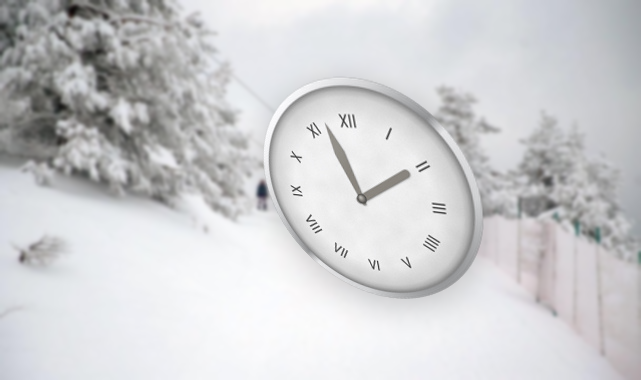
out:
1 h 57 min
